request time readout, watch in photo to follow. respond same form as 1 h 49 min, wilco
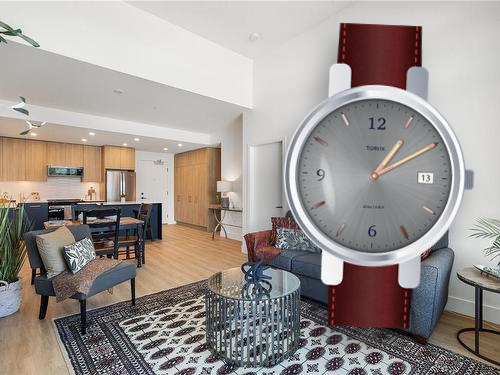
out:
1 h 10 min
